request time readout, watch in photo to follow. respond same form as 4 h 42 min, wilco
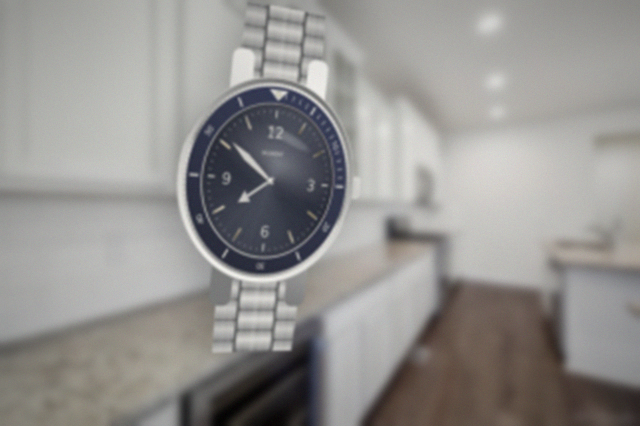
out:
7 h 51 min
